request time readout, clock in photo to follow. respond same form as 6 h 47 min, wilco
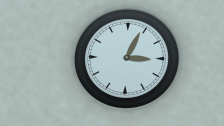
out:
3 h 04 min
